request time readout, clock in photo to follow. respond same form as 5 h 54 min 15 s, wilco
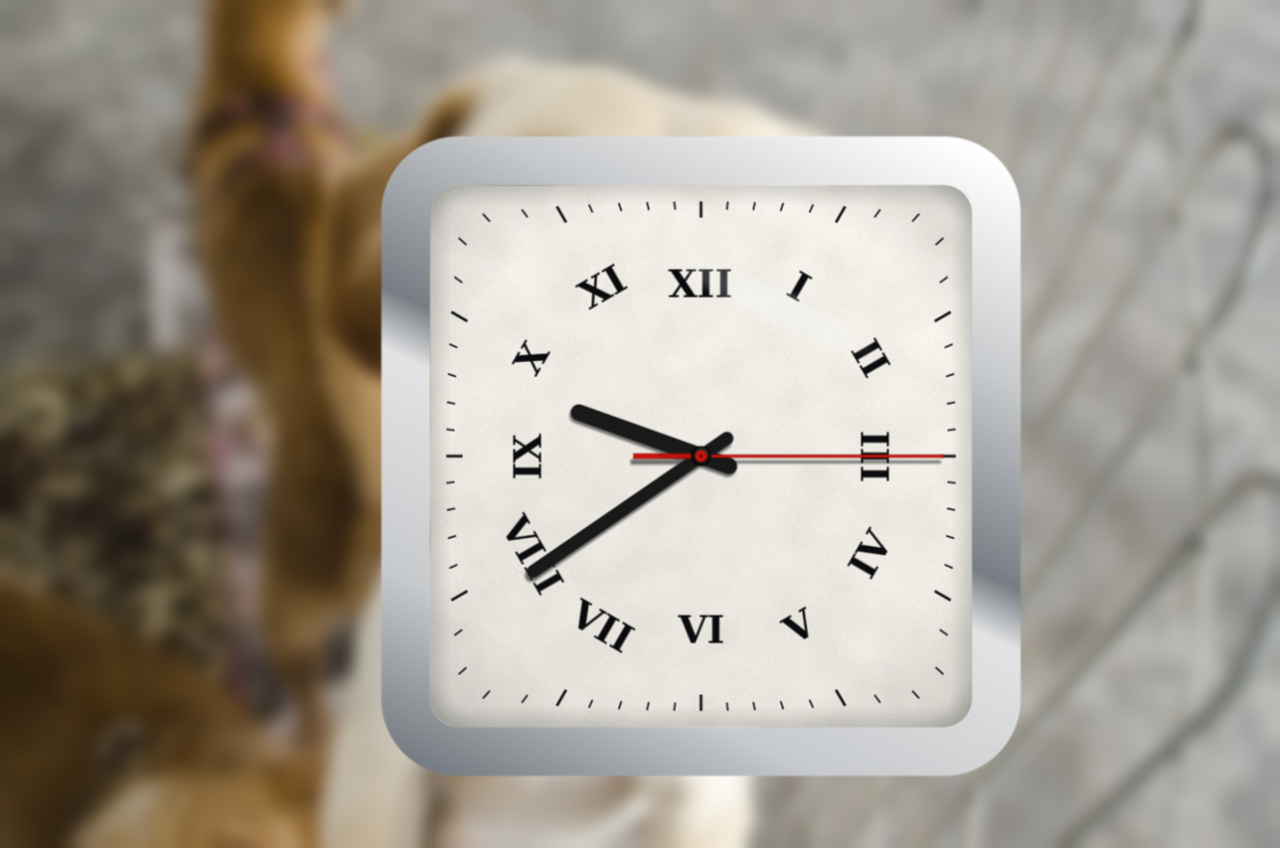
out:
9 h 39 min 15 s
